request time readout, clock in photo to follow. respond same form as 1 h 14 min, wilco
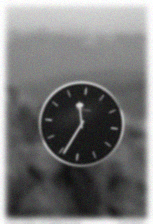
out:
11 h 34 min
